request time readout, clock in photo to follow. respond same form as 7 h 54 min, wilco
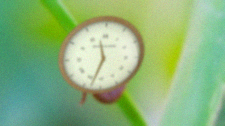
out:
11 h 33 min
